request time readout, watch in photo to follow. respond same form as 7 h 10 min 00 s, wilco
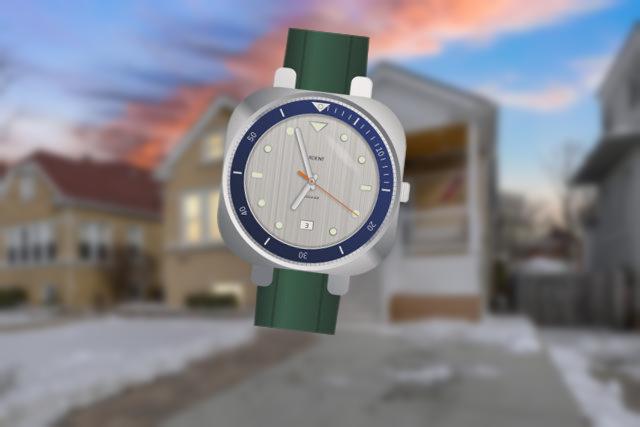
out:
6 h 56 min 20 s
